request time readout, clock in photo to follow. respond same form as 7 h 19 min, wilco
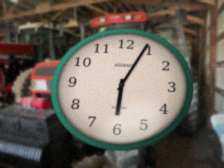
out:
6 h 04 min
